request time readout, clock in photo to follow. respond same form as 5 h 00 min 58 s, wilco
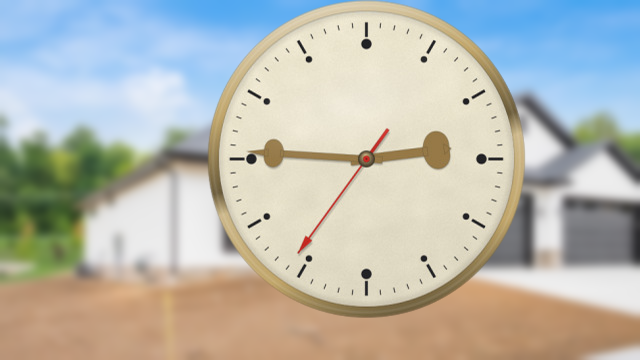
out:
2 h 45 min 36 s
